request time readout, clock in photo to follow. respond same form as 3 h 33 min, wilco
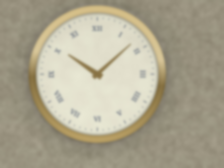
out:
10 h 08 min
